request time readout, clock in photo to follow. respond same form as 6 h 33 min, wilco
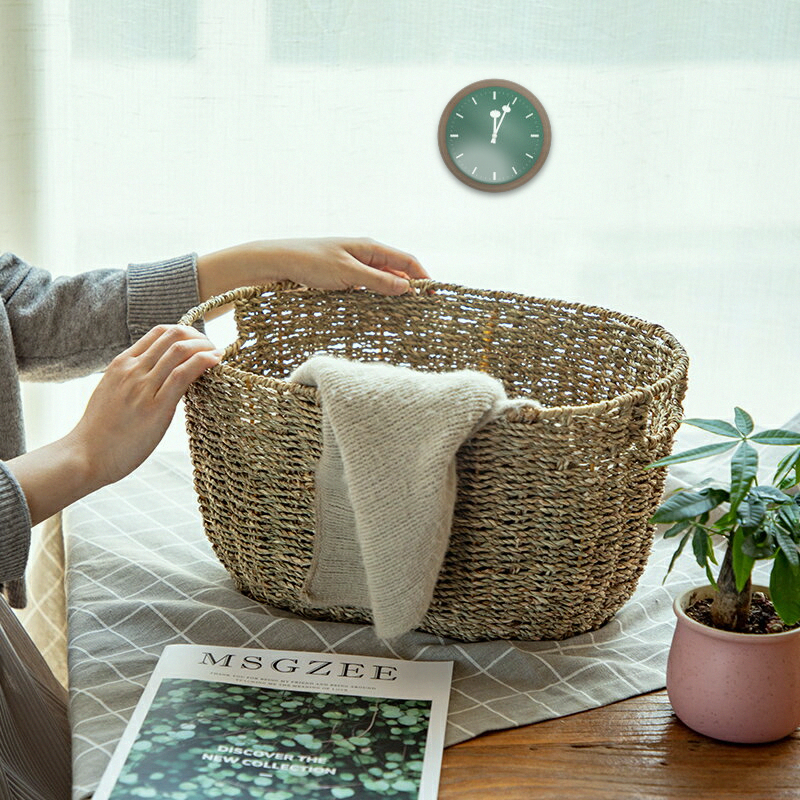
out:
12 h 04 min
